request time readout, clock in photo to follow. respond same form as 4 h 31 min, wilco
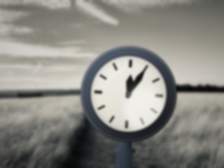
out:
12 h 05 min
